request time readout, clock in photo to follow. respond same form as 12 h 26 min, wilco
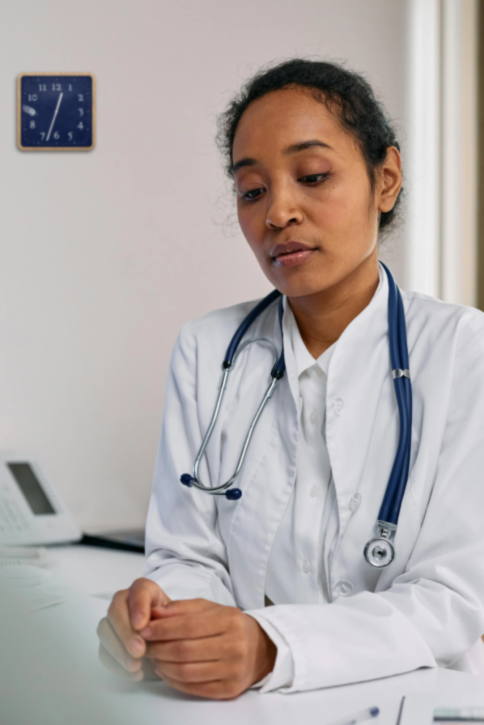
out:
12 h 33 min
